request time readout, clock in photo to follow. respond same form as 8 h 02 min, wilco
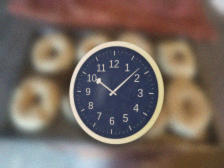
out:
10 h 08 min
